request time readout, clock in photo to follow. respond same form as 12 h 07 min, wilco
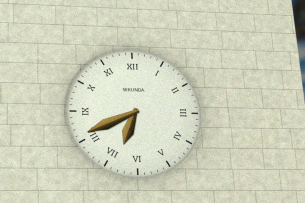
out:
6 h 41 min
